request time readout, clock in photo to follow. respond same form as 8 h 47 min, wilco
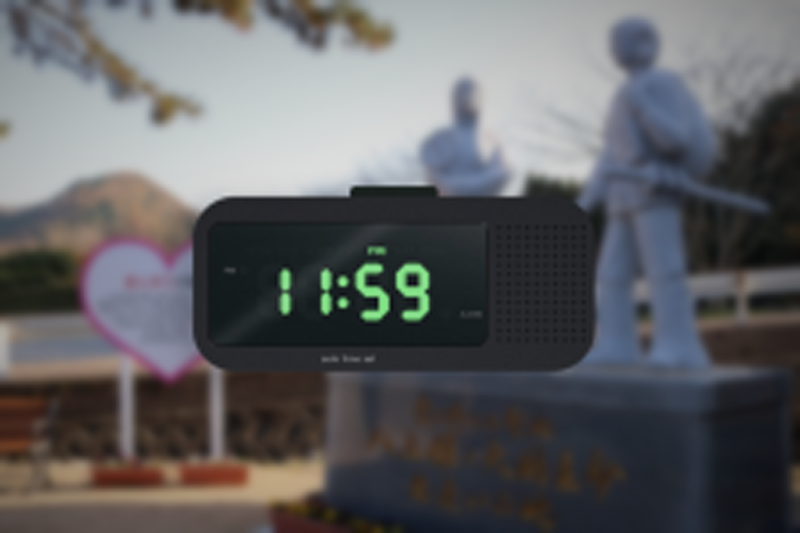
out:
11 h 59 min
